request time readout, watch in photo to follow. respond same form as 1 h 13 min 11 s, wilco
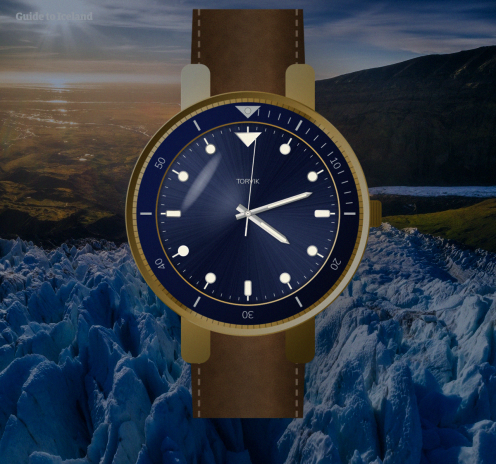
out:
4 h 12 min 01 s
